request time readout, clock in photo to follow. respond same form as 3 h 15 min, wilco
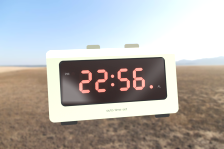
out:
22 h 56 min
